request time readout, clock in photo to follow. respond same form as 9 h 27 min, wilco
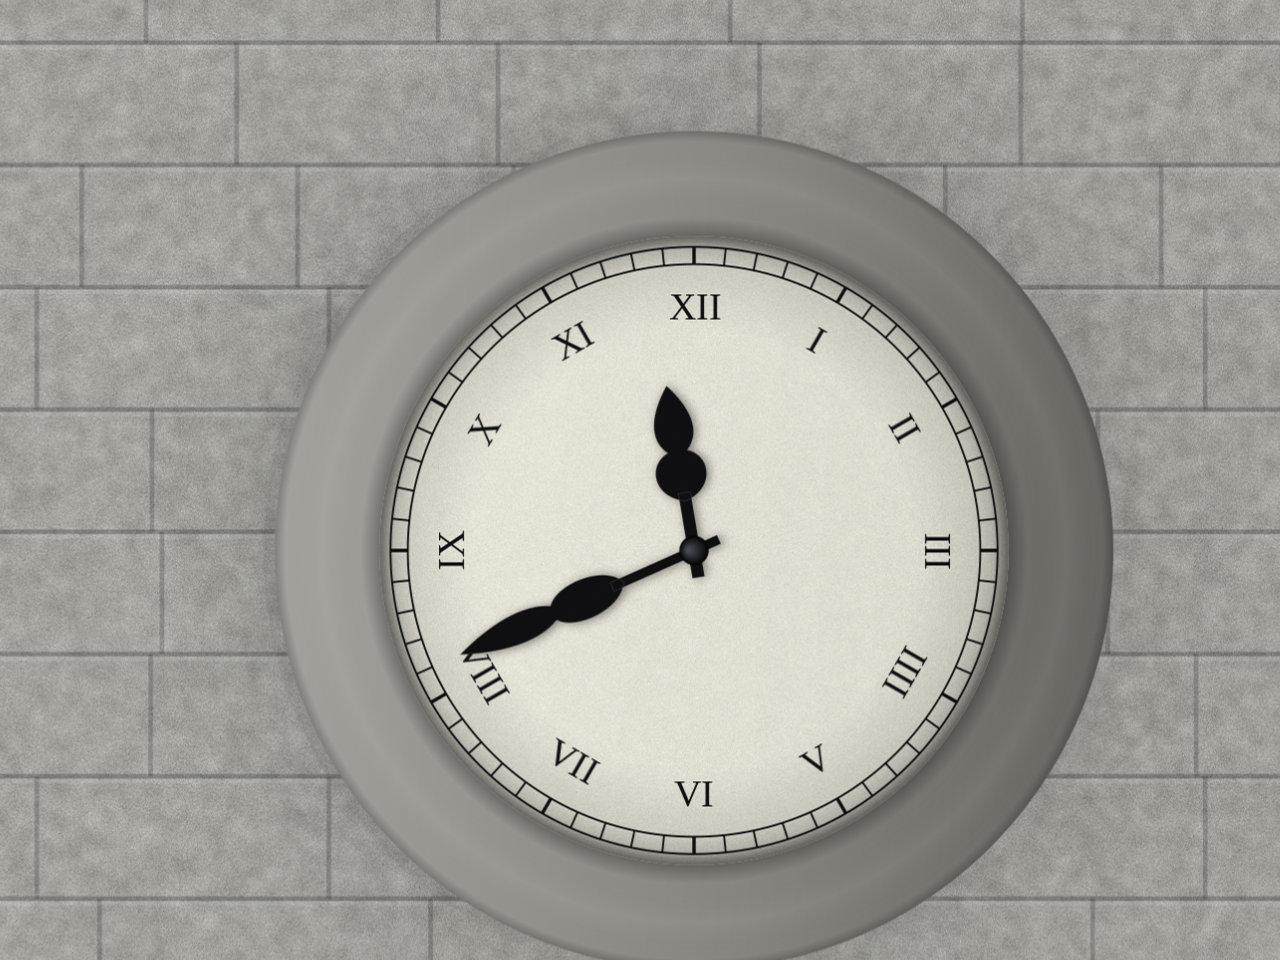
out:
11 h 41 min
